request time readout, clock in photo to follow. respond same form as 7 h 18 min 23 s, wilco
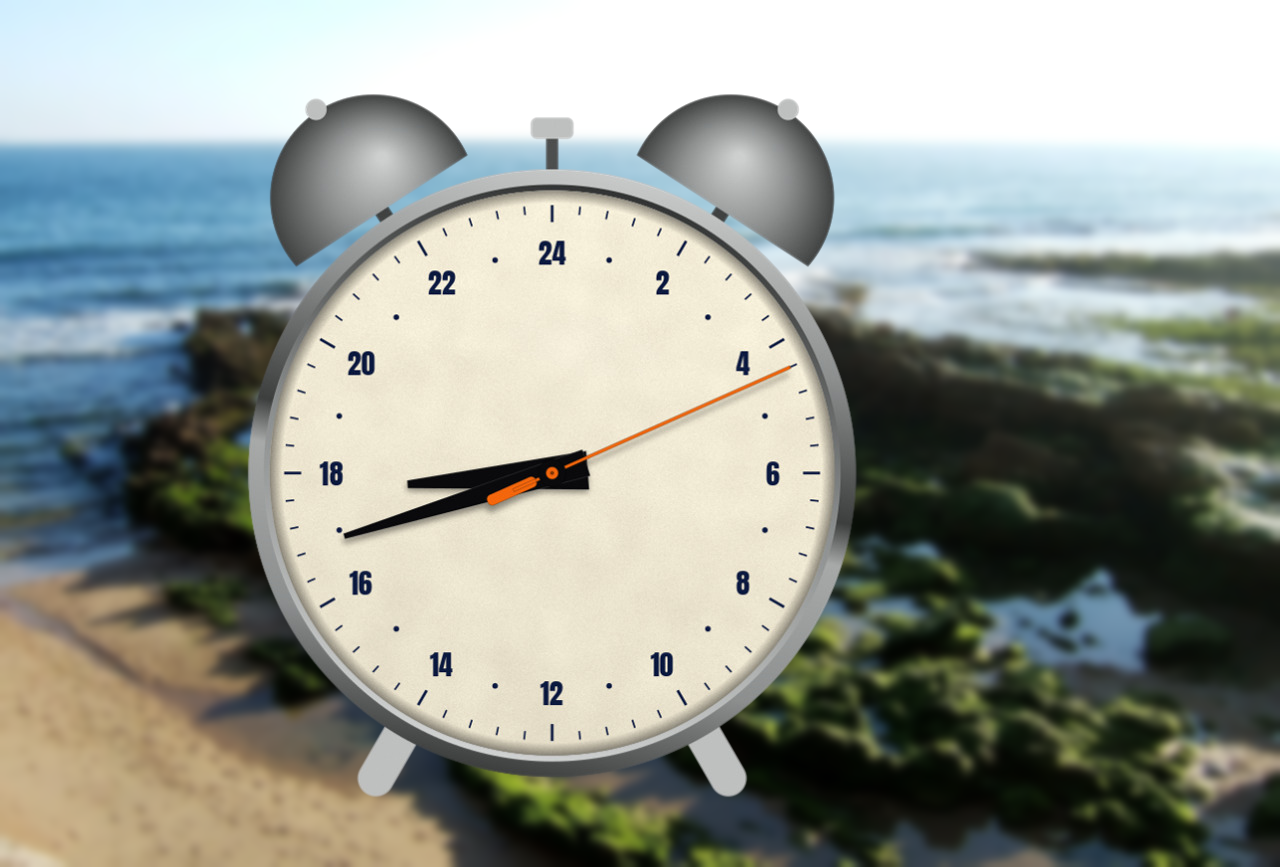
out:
17 h 42 min 11 s
